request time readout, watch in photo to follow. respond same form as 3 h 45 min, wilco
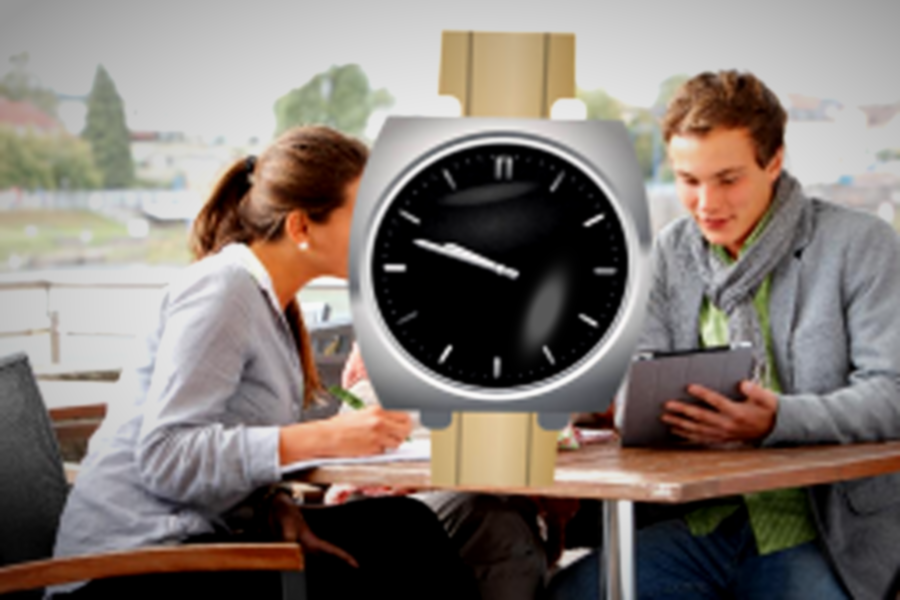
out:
9 h 48 min
